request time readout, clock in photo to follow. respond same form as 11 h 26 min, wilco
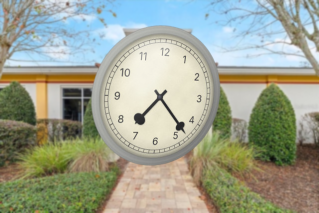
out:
7 h 23 min
